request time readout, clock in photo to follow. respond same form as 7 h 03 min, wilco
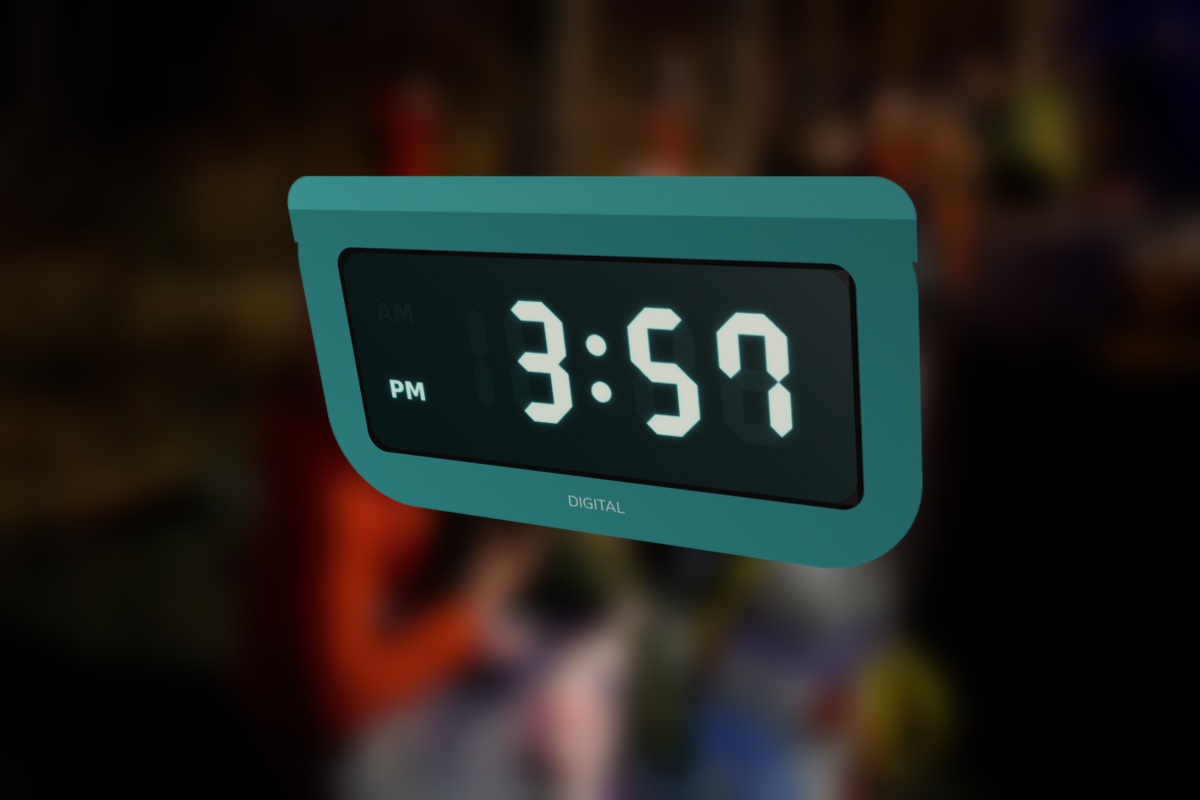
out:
3 h 57 min
